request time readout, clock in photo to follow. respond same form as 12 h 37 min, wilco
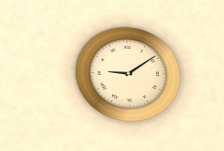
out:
9 h 09 min
